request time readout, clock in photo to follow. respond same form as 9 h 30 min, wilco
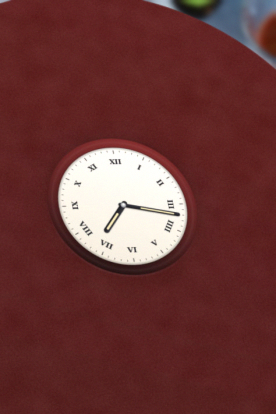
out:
7 h 17 min
